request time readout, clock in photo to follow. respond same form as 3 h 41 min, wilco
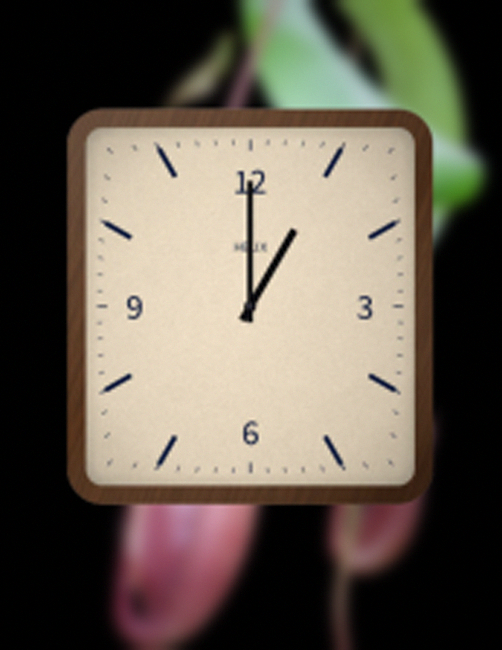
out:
1 h 00 min
